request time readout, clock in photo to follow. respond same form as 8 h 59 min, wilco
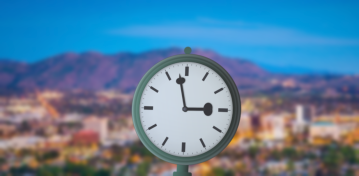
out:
2 h 58 min
